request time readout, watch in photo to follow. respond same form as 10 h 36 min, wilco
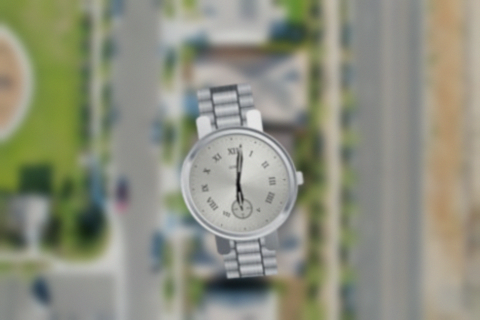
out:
6 h 02 min
